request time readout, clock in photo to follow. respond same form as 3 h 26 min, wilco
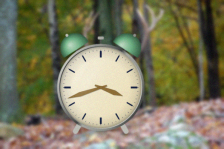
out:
3 h 42 min
